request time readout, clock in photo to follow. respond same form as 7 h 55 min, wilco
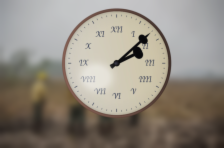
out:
2 h 08 min
